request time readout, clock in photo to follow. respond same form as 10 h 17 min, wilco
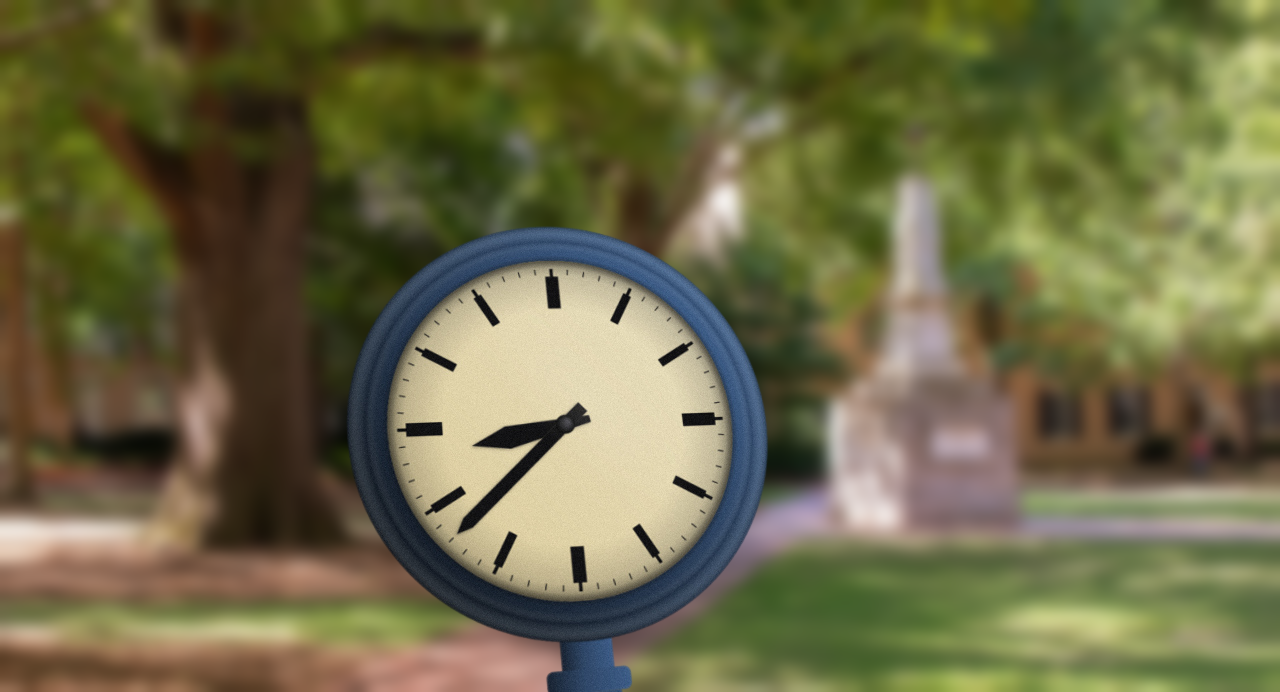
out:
8 h 38 min
